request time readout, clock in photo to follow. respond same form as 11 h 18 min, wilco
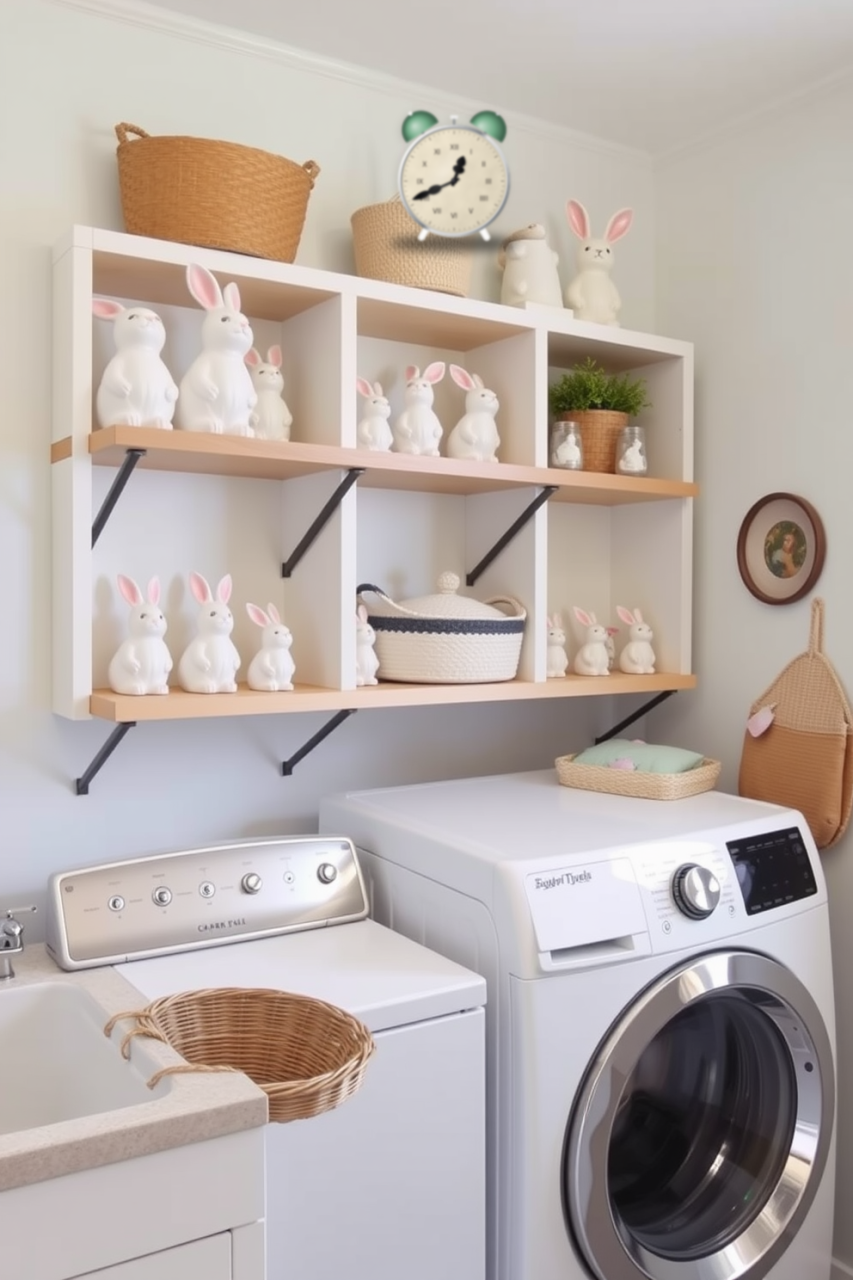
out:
12 h 41 min
